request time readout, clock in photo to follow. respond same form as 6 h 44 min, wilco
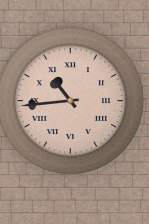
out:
10 h 44 min
